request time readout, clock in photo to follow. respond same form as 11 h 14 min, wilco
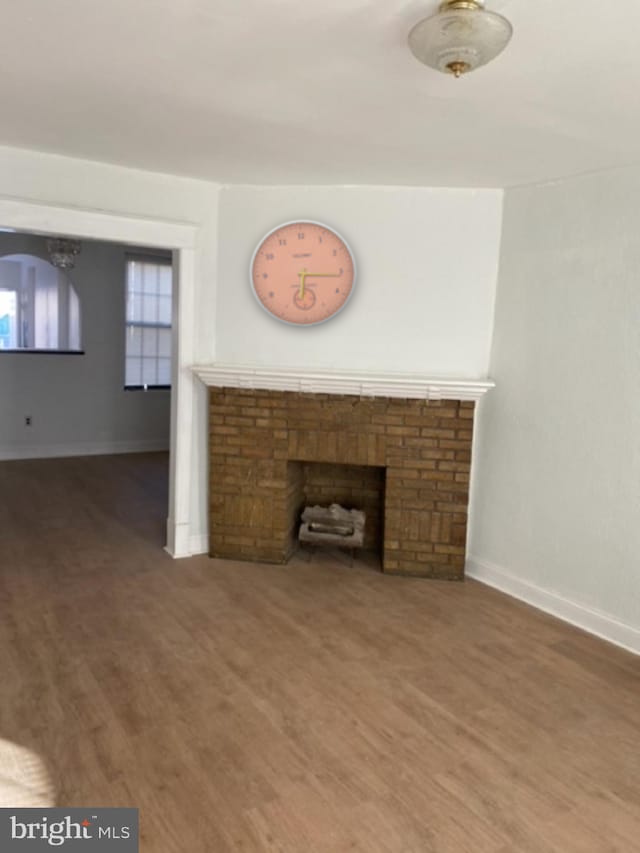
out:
6 h 16 min
